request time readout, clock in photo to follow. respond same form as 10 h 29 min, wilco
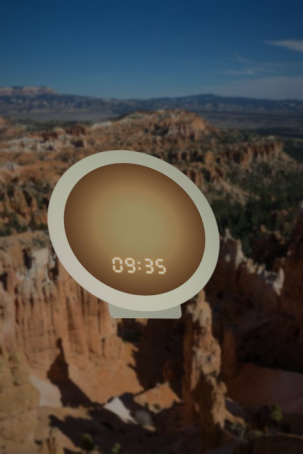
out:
9 h 35 min
